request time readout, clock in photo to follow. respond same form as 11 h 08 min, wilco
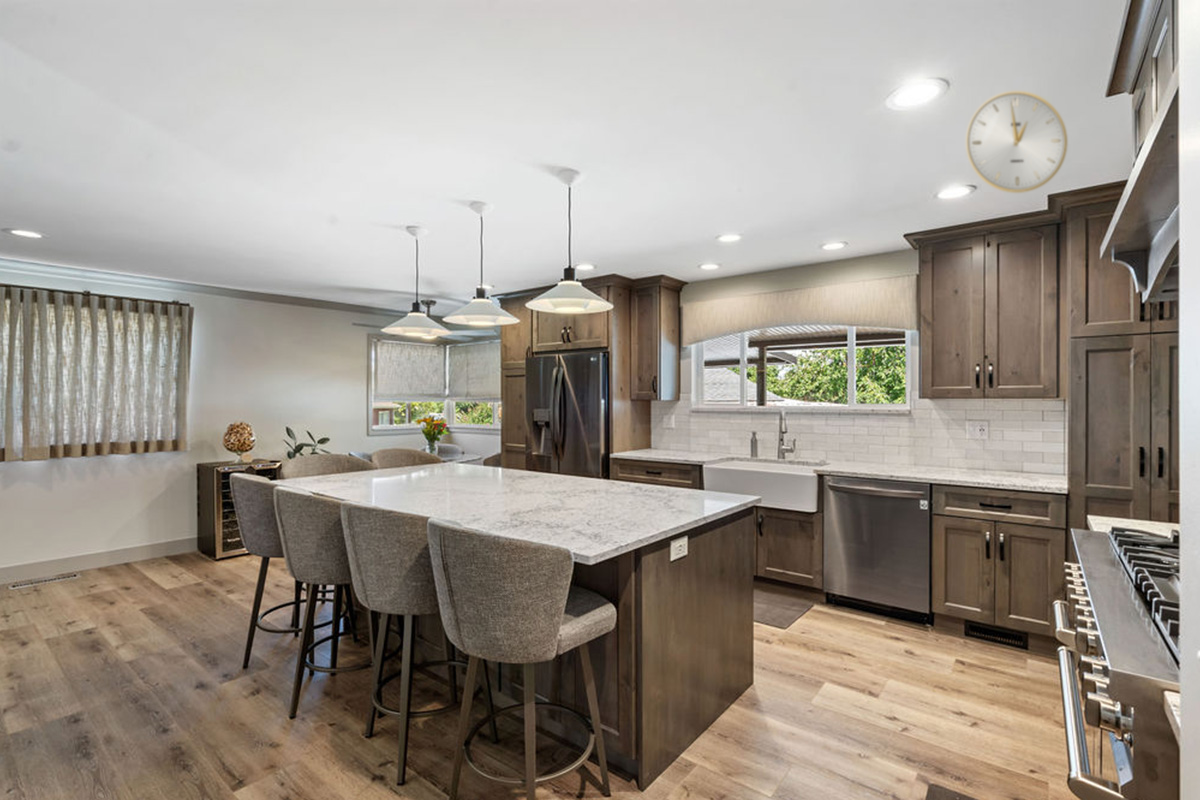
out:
12 h 59 min
